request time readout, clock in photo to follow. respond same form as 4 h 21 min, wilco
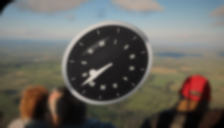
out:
8 h 42 min
